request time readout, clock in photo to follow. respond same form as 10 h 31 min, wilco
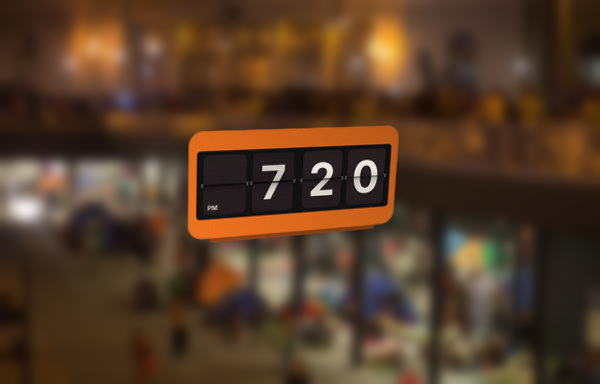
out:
7 h 20 min
